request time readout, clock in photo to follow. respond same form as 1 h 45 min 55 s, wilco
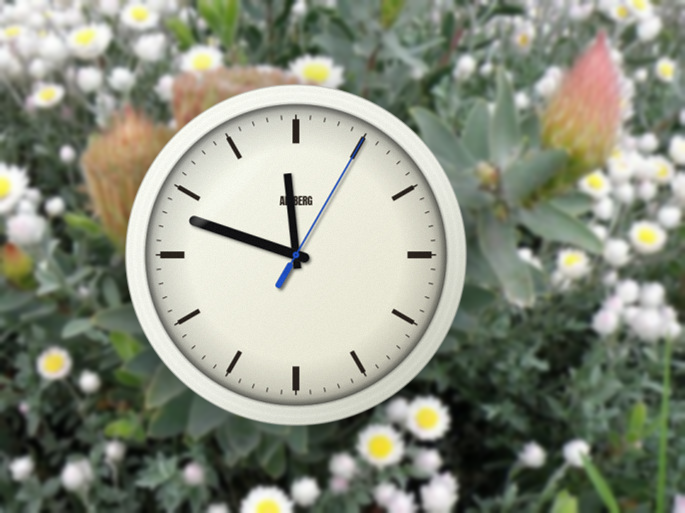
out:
11 h 48 min 05 s
